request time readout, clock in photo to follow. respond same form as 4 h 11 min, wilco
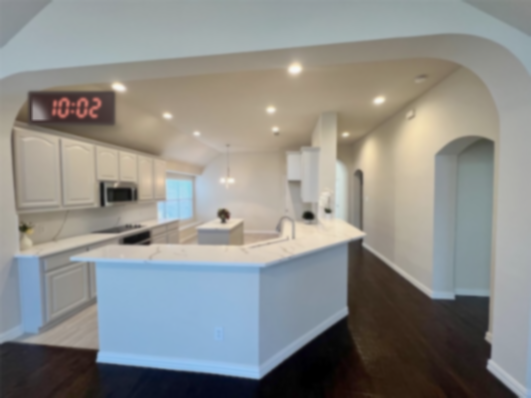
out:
10 h 02 min
